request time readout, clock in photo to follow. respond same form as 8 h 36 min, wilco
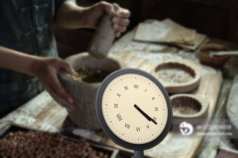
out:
4 h 21 min
